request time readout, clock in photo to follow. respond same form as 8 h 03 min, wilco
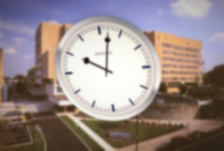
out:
10 h 02 min
